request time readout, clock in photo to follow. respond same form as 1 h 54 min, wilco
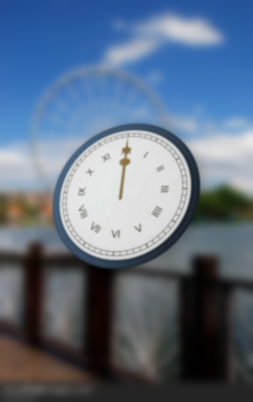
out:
12 h 00 min
